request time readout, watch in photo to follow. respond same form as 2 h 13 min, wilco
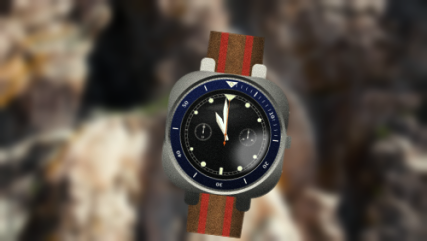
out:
10 h 59 min
